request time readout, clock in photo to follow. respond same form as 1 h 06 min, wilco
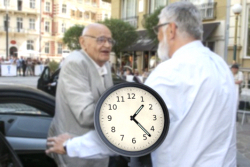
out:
1 h 23 min
